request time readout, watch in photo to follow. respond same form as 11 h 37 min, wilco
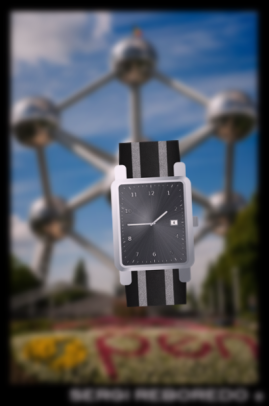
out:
1 h 45 min
